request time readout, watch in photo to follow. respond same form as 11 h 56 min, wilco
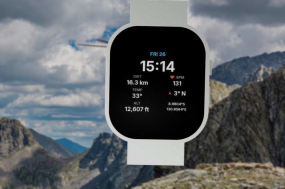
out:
15 h 14 min
